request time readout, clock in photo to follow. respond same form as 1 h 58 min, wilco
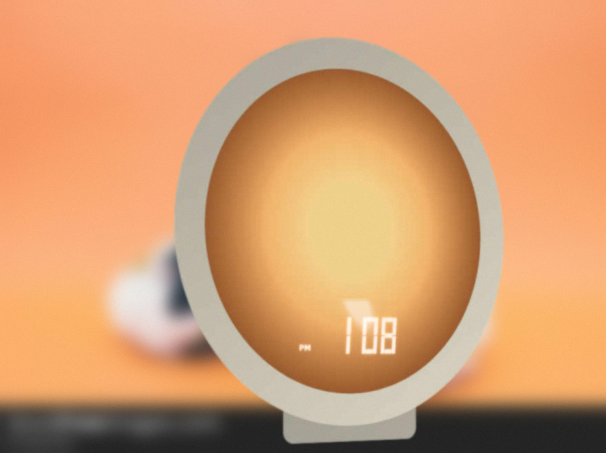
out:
1 h 08 min
